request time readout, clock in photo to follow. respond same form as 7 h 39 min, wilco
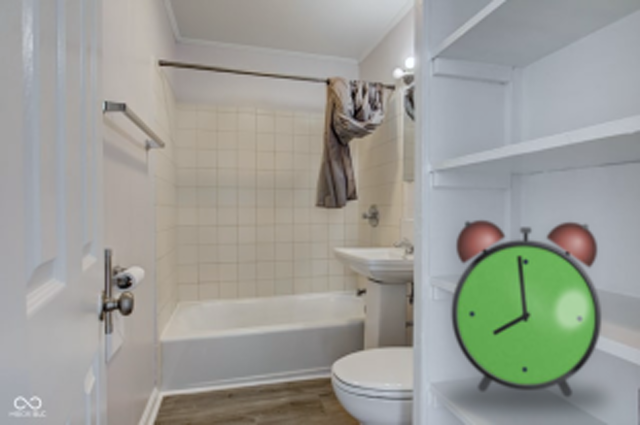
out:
7 h 59 min
